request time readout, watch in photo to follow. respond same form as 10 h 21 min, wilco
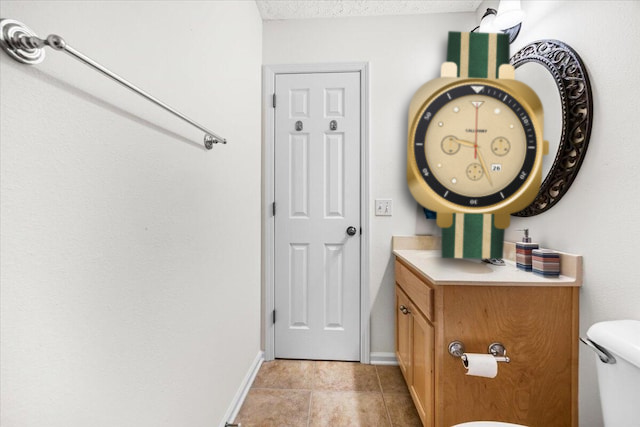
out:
9 h 26 min
